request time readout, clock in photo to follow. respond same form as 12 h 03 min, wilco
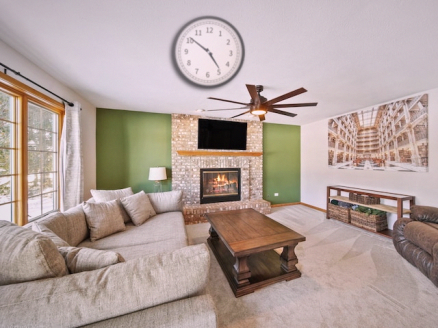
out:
4 h 51 min
